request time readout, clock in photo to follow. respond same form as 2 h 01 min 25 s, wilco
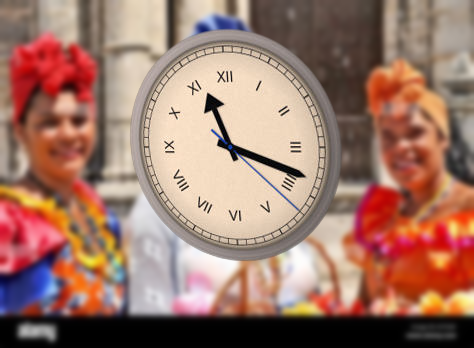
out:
11 h 18 min 22 s
